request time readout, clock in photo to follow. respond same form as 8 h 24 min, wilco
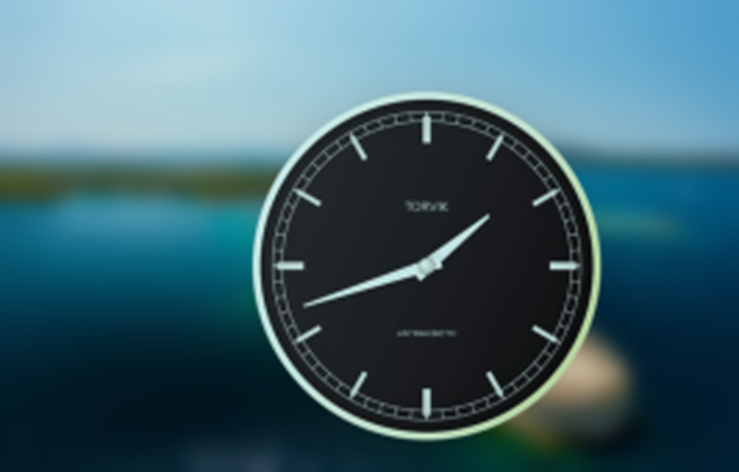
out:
1 h 42 min
